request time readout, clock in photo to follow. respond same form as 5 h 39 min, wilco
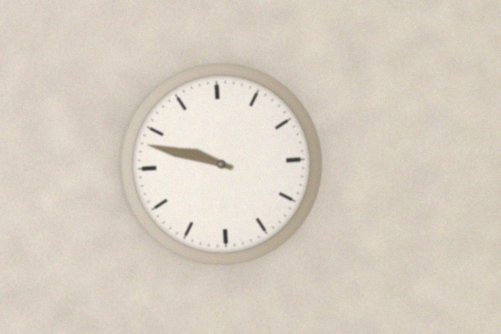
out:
9 h 48 min
